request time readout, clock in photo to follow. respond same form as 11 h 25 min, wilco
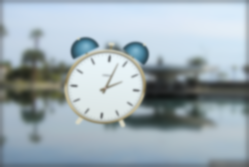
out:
2 h 03 min
